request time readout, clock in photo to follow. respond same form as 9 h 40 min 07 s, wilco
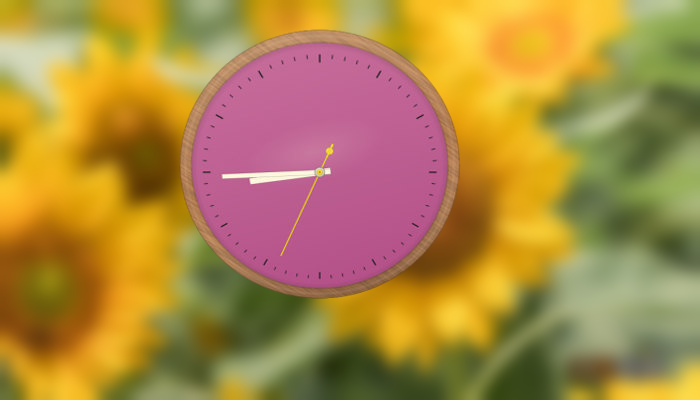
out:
8 h 44 min 34 s
